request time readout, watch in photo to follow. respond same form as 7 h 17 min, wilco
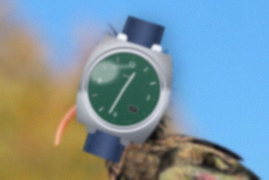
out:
12 h 32 min
